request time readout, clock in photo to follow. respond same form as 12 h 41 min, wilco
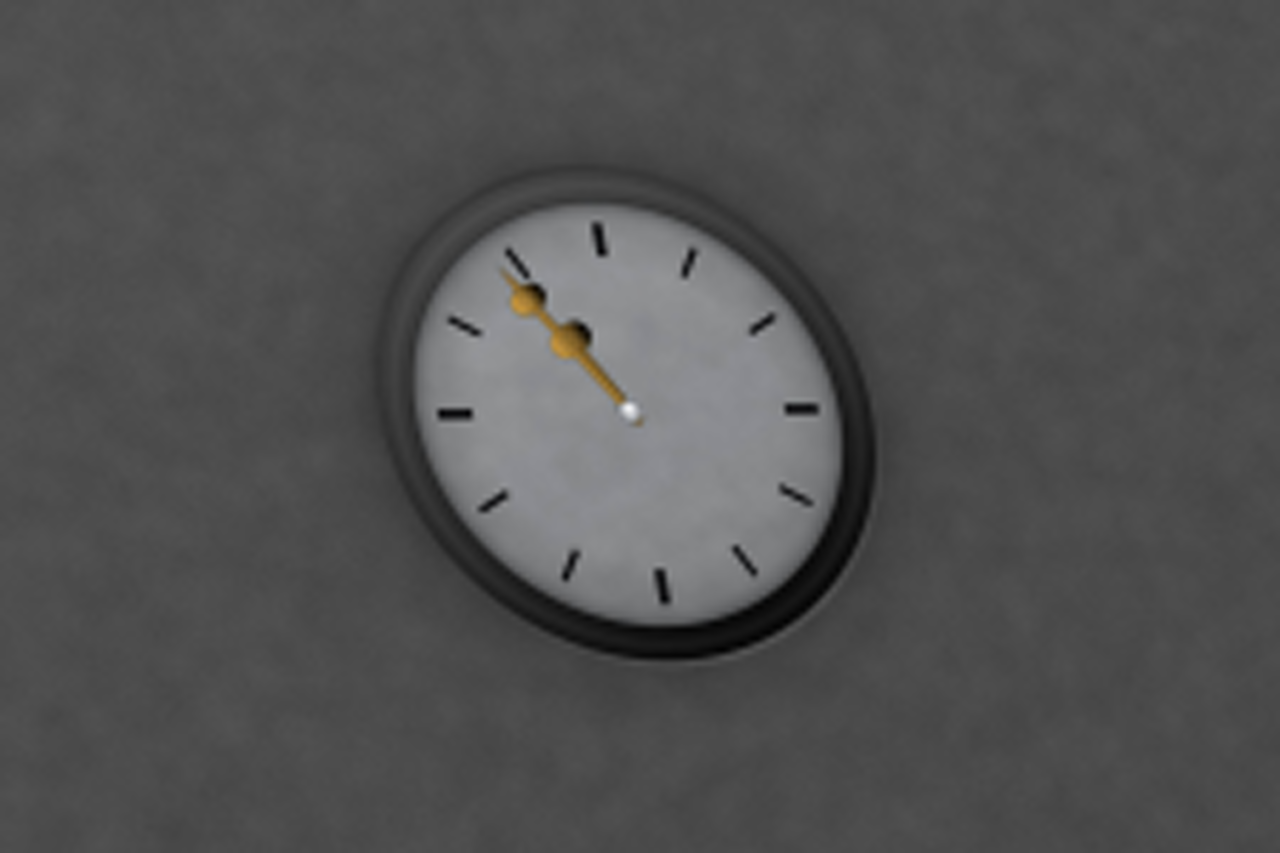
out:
10 h 54 min
